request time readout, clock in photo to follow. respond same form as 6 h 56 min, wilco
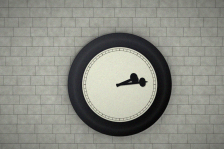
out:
2 h 14 min
